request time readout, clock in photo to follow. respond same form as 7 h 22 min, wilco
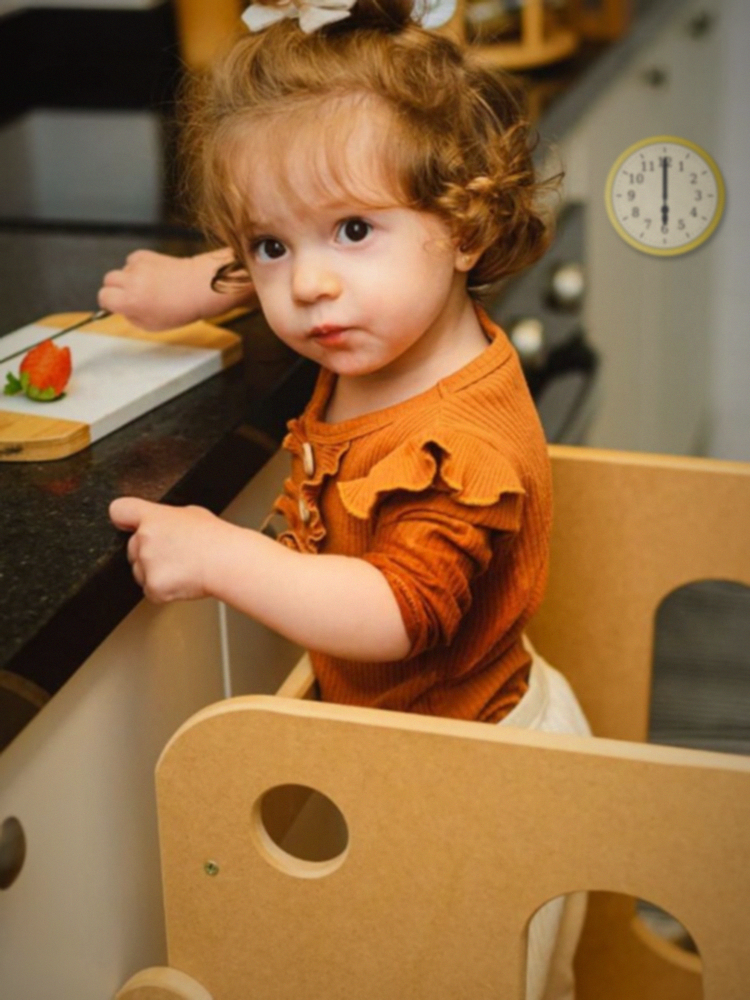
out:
6 h 00 min
